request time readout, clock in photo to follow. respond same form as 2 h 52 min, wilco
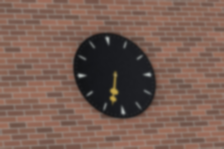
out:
6 h 33 min
